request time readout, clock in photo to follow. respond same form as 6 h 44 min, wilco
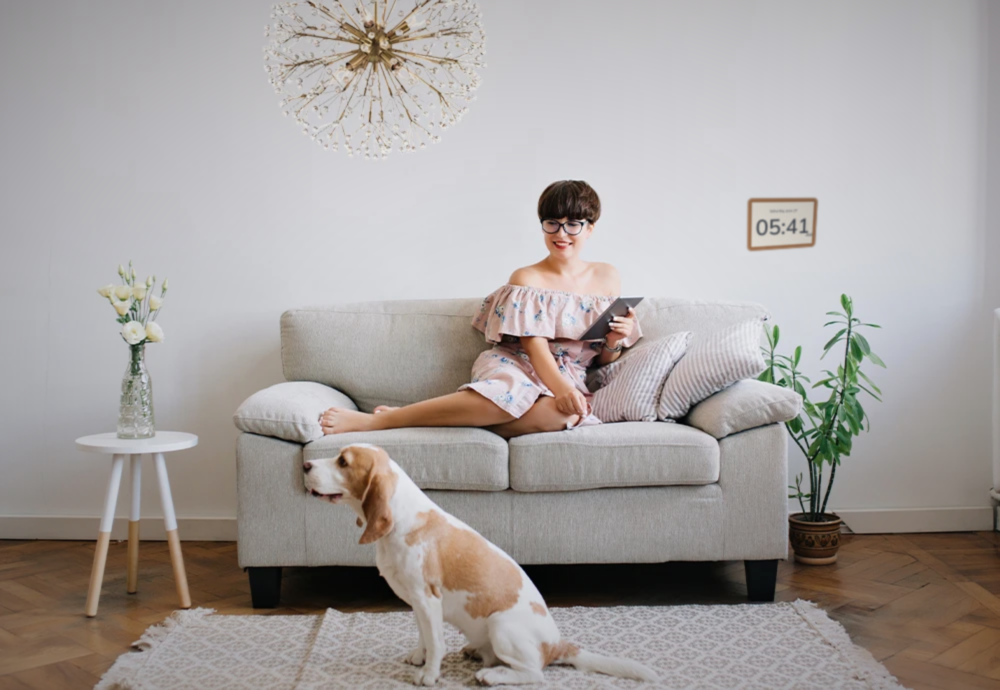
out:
5 h 41 min
